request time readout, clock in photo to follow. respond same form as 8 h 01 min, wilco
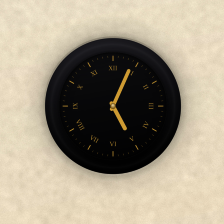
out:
5 h 04 min
